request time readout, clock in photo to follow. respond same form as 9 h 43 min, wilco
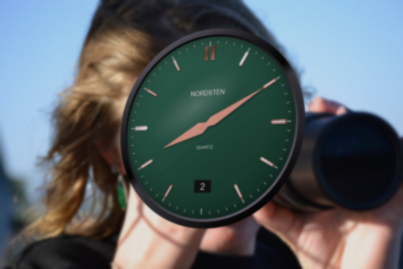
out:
8 h 10 min
